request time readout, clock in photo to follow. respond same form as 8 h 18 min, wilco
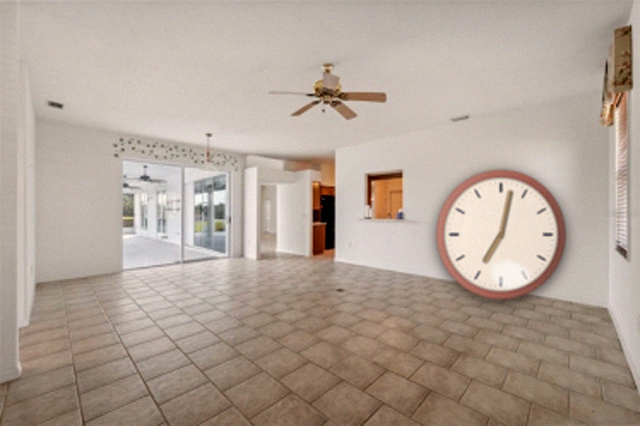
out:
7 h 02 min
